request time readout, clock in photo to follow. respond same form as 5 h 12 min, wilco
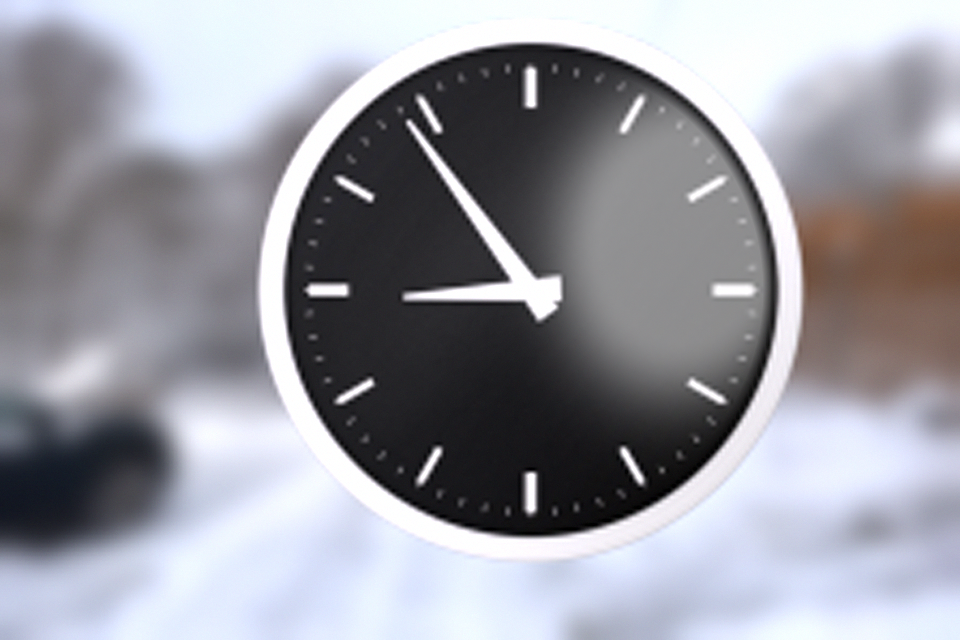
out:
8 h 54 min
